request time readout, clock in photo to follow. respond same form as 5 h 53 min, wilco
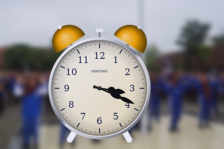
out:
3 h 19 min
